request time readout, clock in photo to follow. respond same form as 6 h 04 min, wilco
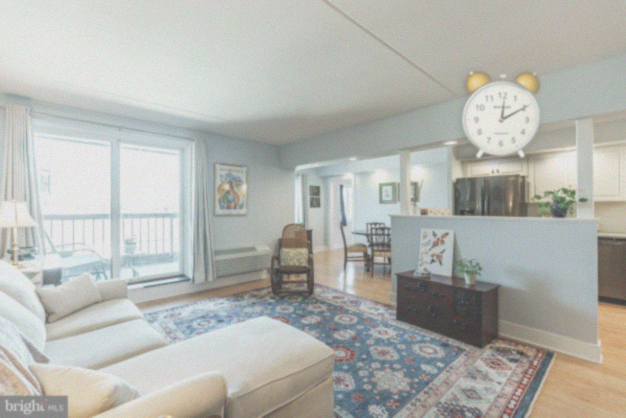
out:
12 h 10 min
